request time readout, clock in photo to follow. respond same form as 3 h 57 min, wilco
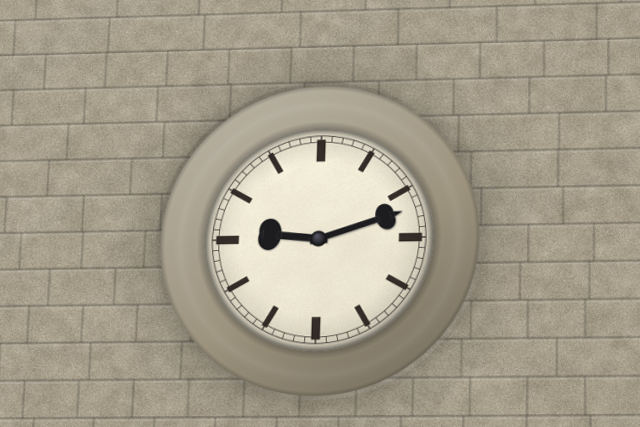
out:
9 h 12 min
